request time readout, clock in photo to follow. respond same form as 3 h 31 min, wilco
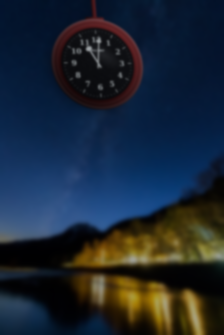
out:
11 h 01 min
